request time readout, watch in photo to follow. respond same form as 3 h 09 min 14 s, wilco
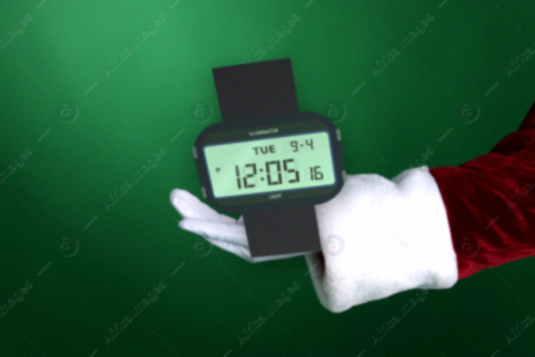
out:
12 h 05 min 16 s
